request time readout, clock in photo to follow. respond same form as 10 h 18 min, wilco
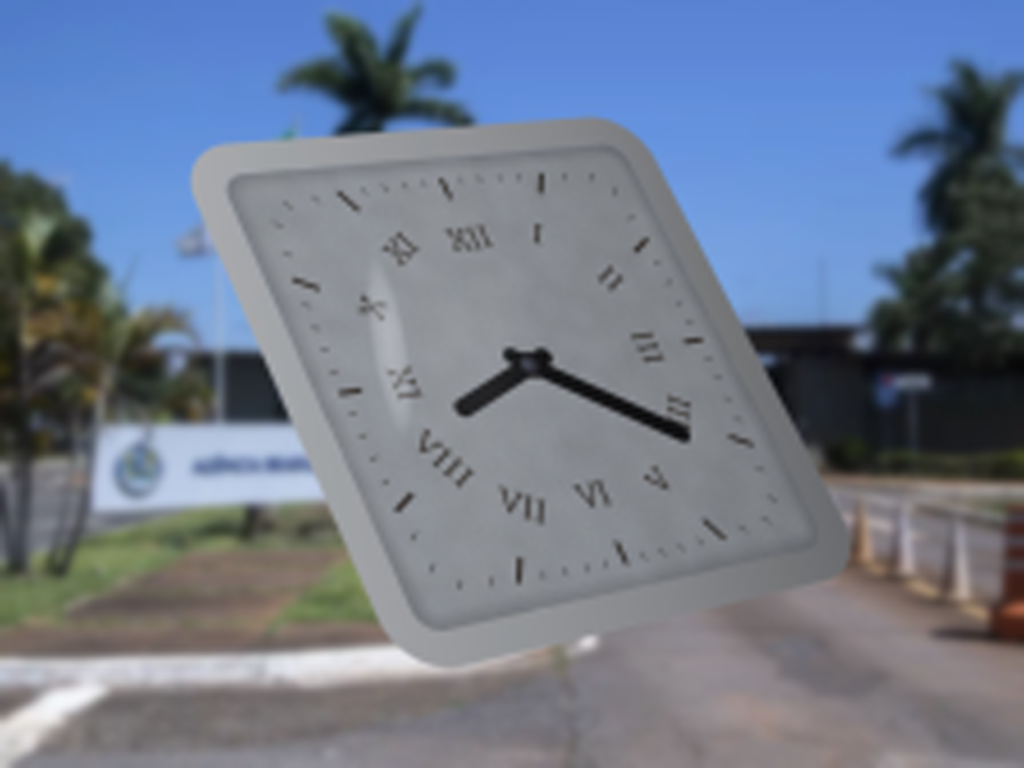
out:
8 h 21 min
